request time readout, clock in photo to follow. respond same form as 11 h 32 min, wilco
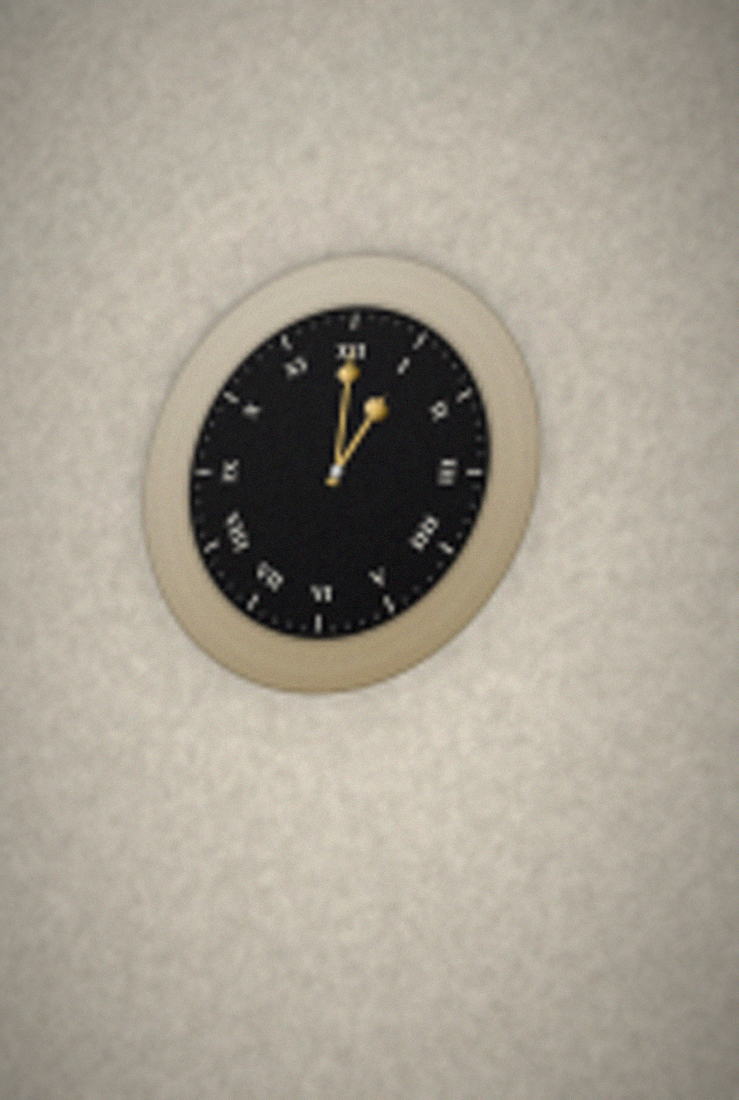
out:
1 h 00 min
